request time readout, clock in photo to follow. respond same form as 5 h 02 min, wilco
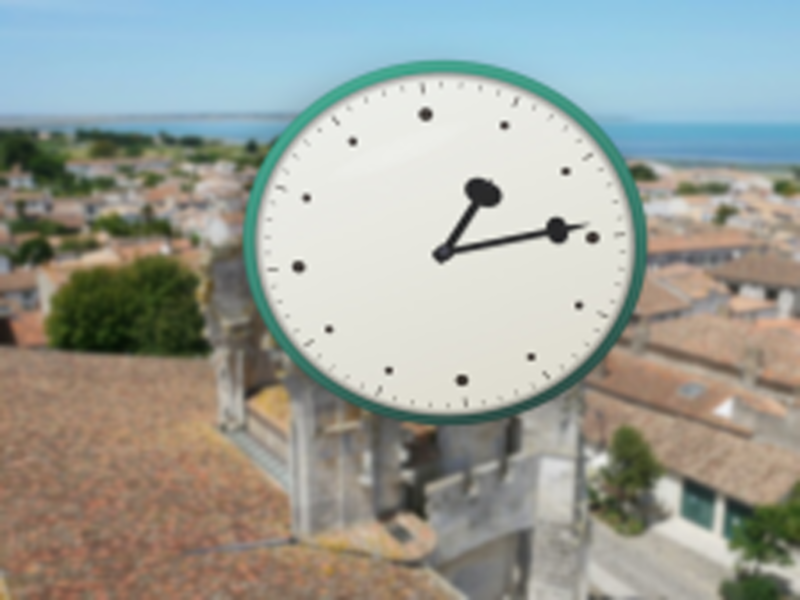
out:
1 h 14 min
